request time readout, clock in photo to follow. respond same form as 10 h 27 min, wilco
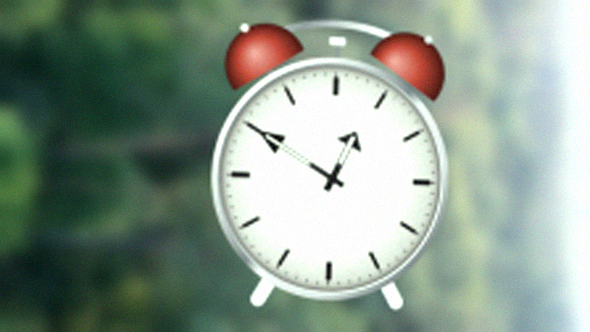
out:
12 h 50 min
